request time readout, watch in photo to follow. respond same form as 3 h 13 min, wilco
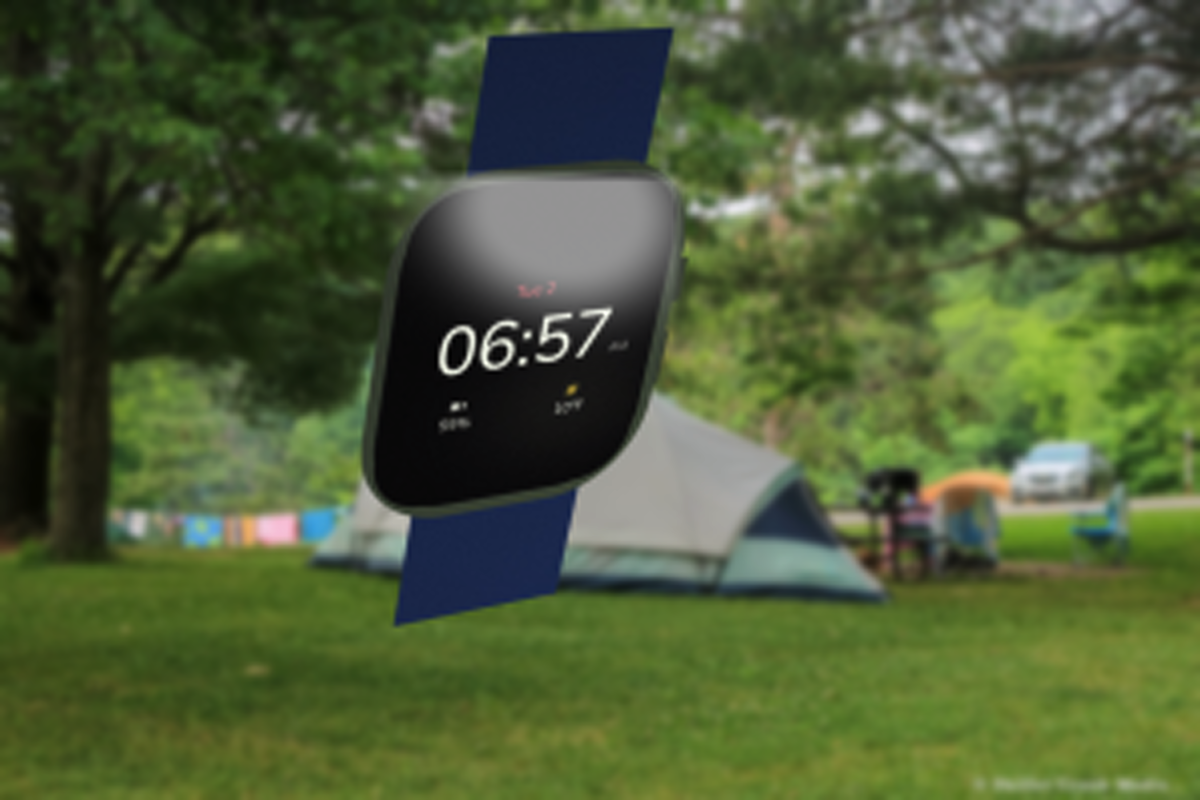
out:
6 h 57 min
